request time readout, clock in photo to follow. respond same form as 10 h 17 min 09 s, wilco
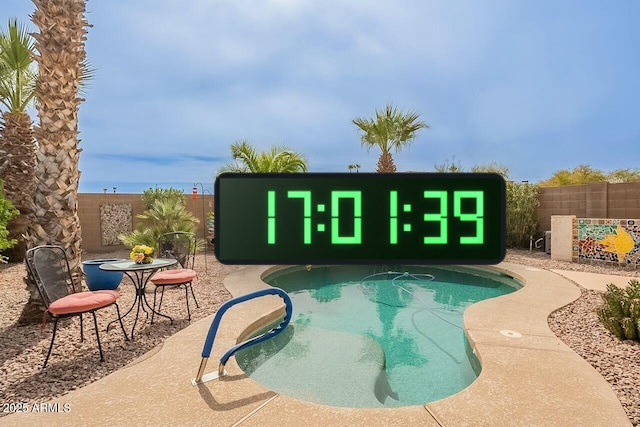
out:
17 h 01 min 39 s
